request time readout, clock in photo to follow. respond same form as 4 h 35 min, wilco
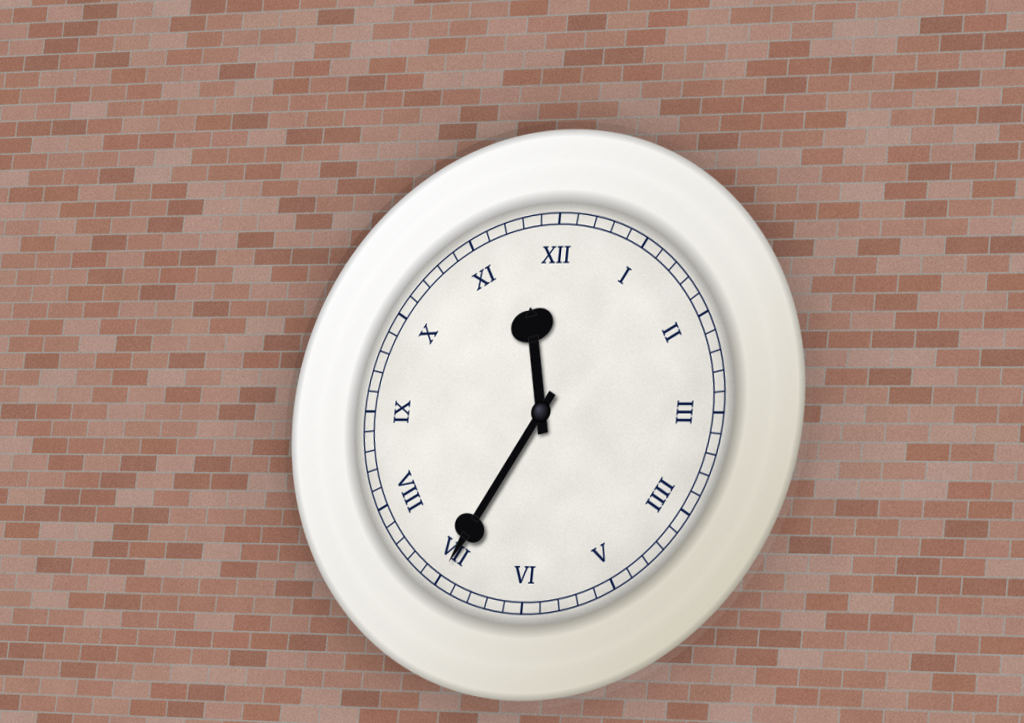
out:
11 h 35 min
